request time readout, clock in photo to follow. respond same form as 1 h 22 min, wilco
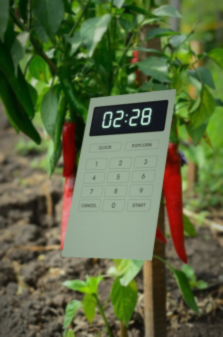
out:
2 h 28 min
